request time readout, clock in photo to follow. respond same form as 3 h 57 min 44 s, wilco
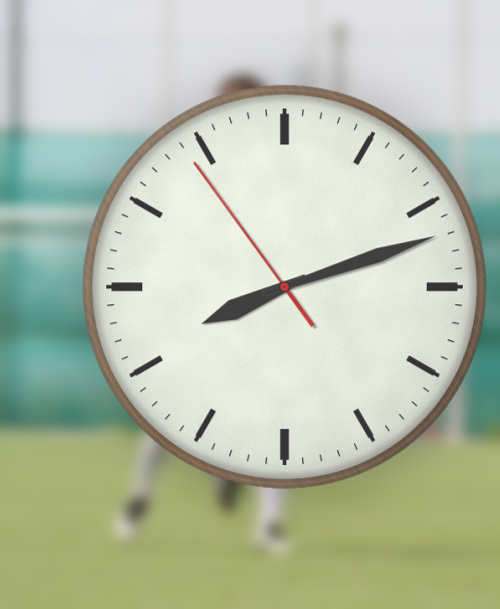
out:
8 h 11 min 54 s
